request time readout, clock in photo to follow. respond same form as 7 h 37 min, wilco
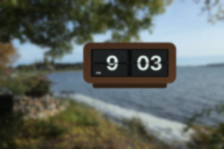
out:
9 h 03 min
